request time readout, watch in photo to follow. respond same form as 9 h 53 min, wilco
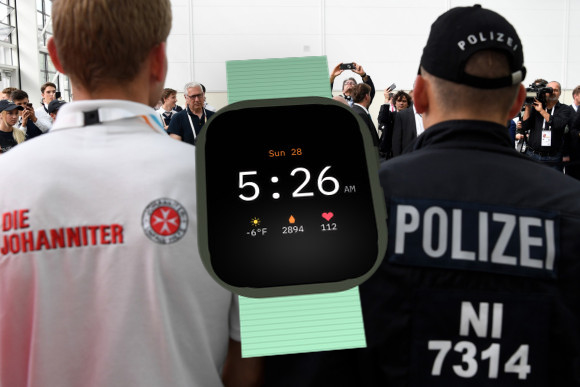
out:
5 h 26 min
